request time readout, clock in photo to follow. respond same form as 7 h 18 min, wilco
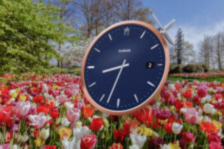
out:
8 h 33 min
